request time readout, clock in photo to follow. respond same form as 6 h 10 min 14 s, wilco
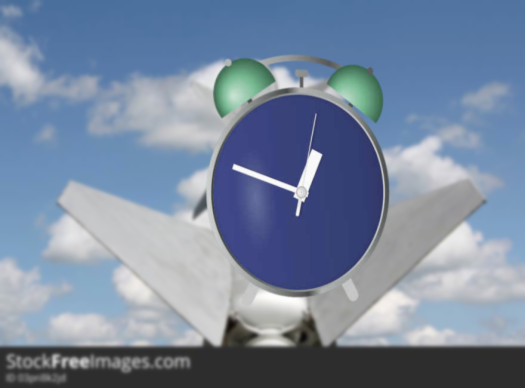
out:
12 h 48 min 02 s
